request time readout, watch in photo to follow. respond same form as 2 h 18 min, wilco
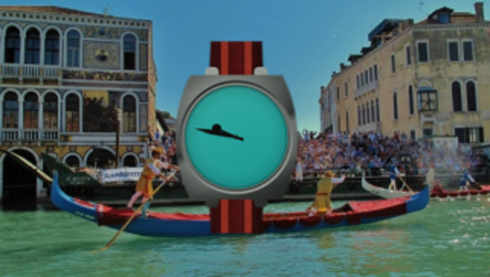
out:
9 h 47 min
